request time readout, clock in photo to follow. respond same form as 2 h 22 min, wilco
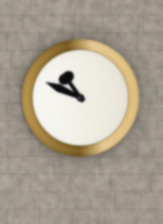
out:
10 h 49 min
